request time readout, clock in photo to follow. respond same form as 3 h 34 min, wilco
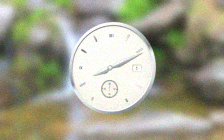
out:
8 h 11 min
